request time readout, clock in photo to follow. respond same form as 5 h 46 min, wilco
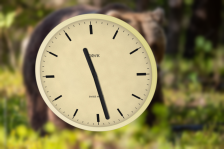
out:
11 h 28 min
